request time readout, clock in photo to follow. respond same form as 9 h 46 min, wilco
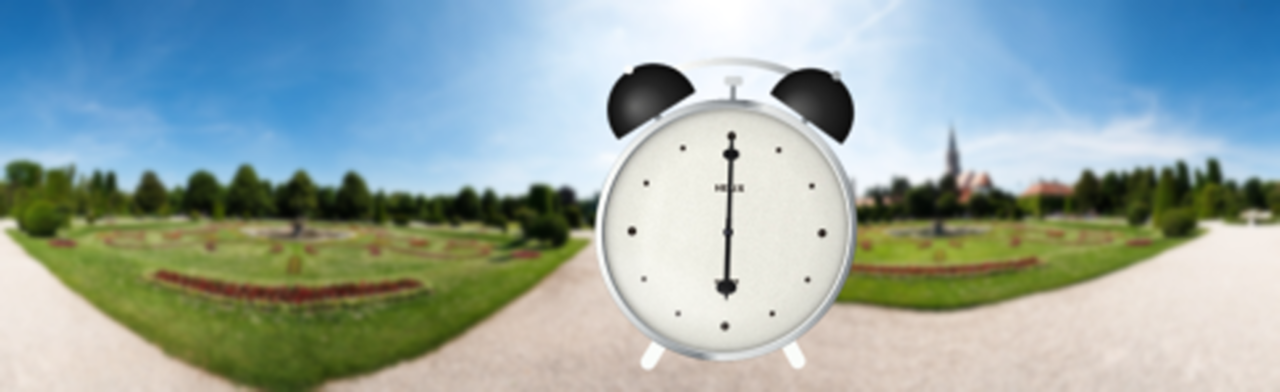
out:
6 h 00 min
